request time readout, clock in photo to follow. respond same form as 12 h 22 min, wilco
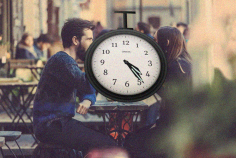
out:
4 h 24 min
